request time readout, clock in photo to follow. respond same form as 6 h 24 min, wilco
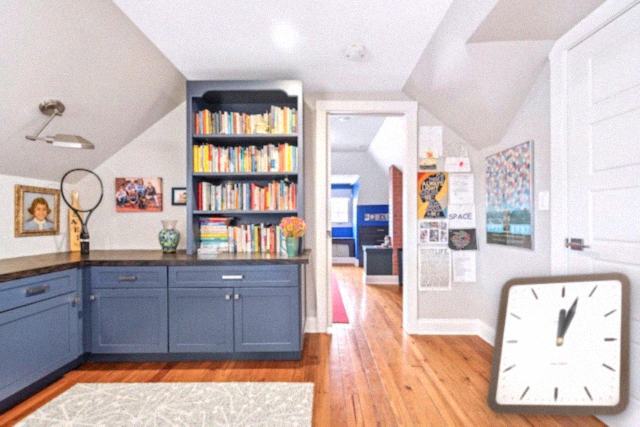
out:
12 h 03 min
